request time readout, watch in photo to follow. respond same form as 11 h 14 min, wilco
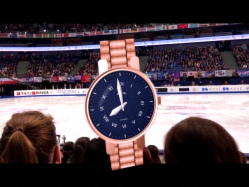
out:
7 h 59 min
